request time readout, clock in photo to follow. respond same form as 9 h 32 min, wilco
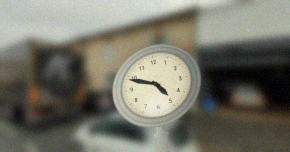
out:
4 h 49 min
